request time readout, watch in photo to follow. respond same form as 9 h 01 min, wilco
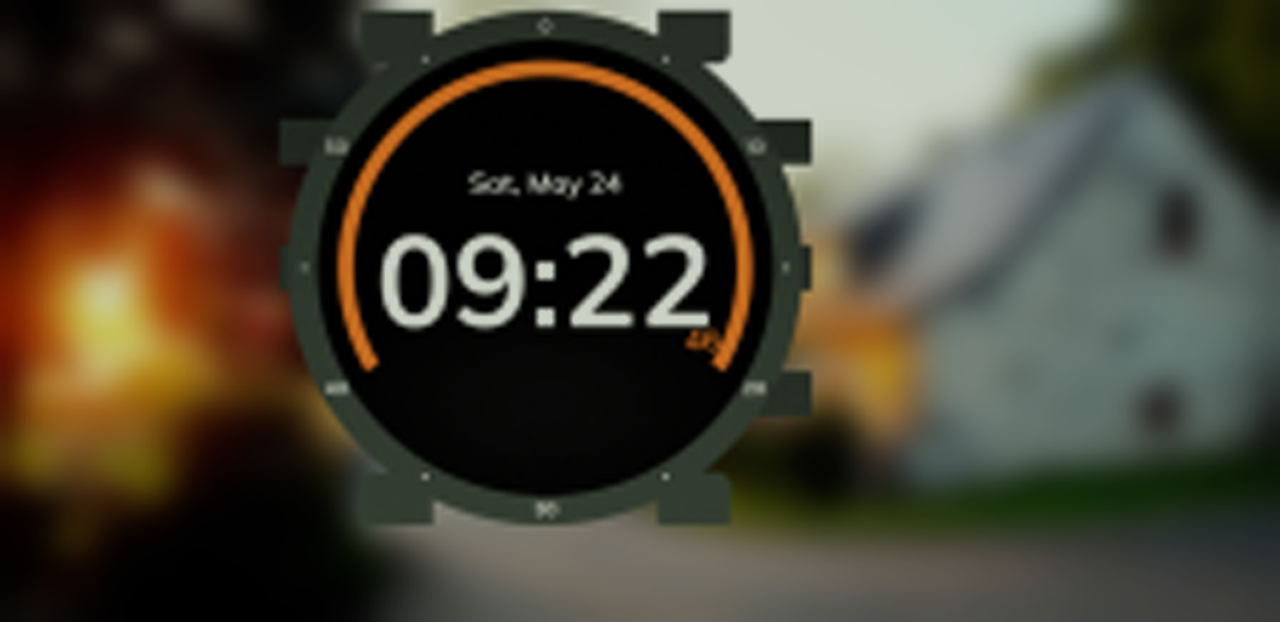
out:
9 h 22 min
